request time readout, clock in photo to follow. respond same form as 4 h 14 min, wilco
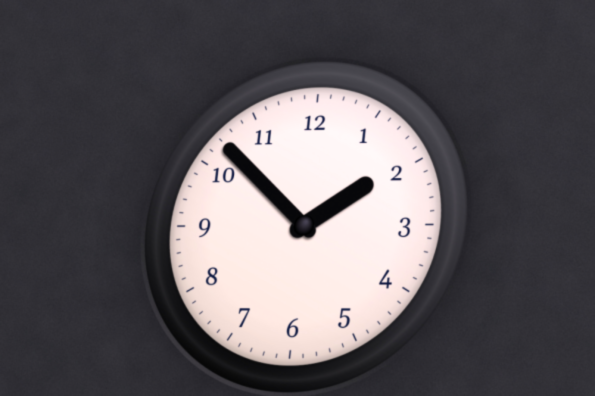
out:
1 h 52 min
